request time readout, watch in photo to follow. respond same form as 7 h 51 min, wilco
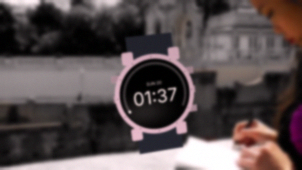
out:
1 h 37 min
